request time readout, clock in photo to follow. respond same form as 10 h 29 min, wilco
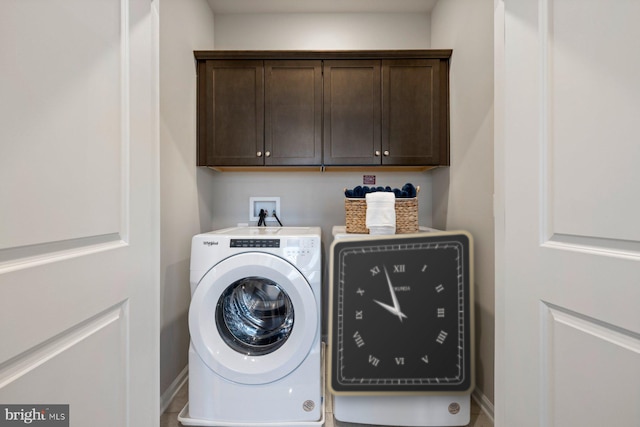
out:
9 h 57 min
